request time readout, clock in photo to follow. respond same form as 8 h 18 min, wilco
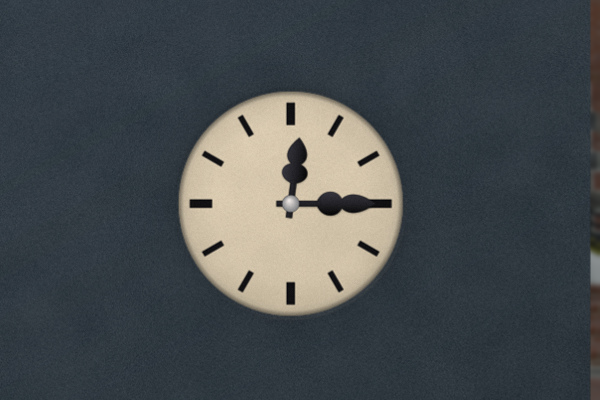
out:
12 h 15 min
